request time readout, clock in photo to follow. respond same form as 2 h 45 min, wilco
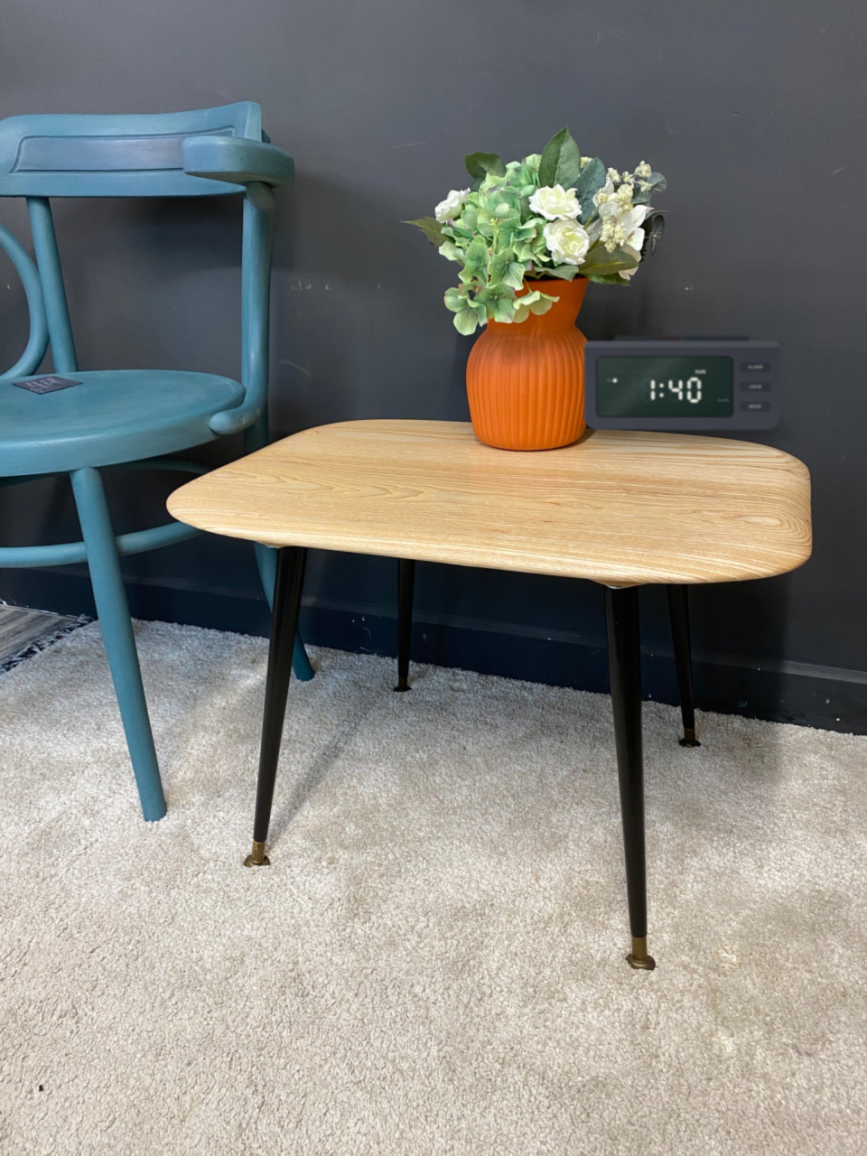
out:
1 h 40 min
